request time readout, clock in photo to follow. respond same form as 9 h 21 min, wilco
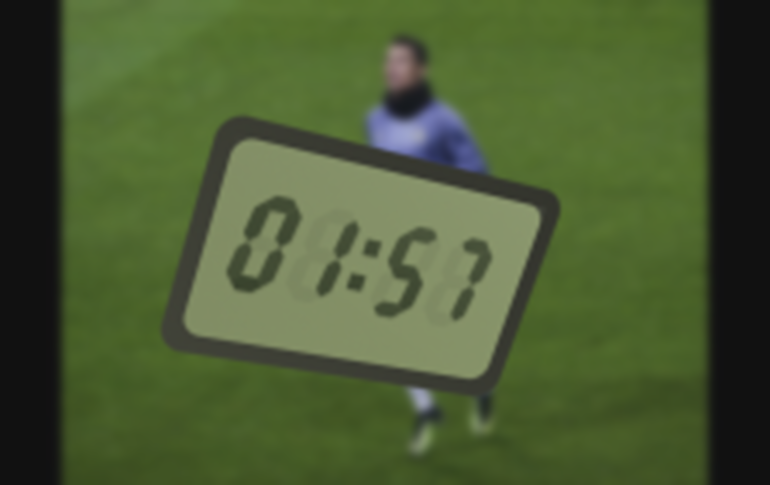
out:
1 h 57 min
